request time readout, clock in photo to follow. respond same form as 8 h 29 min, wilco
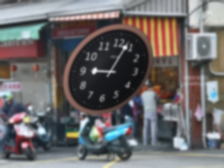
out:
9 h 03 min
